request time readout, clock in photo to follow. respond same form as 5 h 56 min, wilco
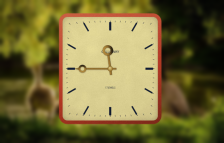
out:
11 h 45 min
